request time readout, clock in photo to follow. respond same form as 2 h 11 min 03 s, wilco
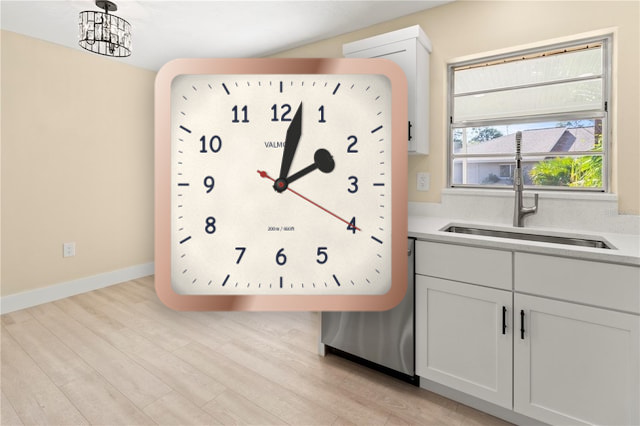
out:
2 h 02 min 20 s
